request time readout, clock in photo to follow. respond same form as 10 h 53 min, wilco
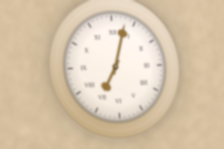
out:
7 h 03 min
